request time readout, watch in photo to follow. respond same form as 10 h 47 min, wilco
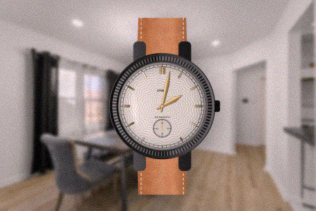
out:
2 h 02 min
